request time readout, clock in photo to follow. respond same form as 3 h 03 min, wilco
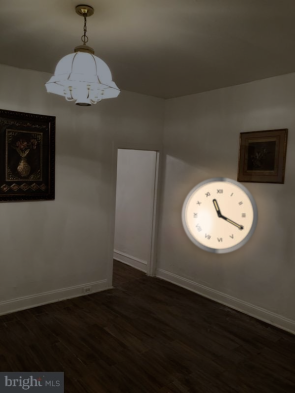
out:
11 h 20 min
